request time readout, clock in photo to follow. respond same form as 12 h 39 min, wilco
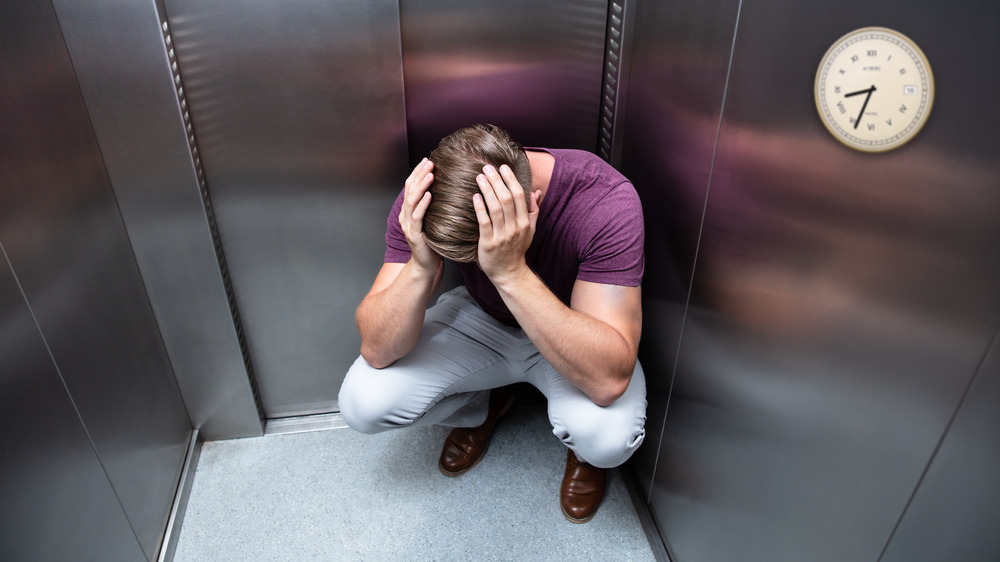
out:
8 h 34 min
